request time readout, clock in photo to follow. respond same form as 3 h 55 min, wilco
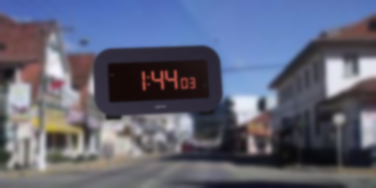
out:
1 h 44 min
